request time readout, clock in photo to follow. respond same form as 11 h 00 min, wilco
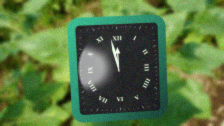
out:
11 h 58 min
